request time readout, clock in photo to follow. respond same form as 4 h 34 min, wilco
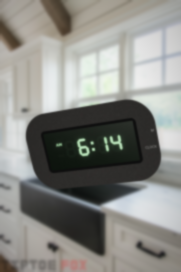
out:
6 h 14 min
